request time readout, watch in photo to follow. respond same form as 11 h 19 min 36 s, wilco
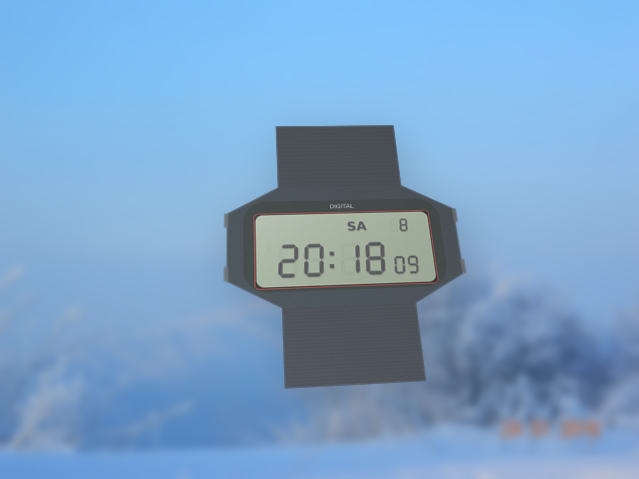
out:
20 h 18 min 09 s
